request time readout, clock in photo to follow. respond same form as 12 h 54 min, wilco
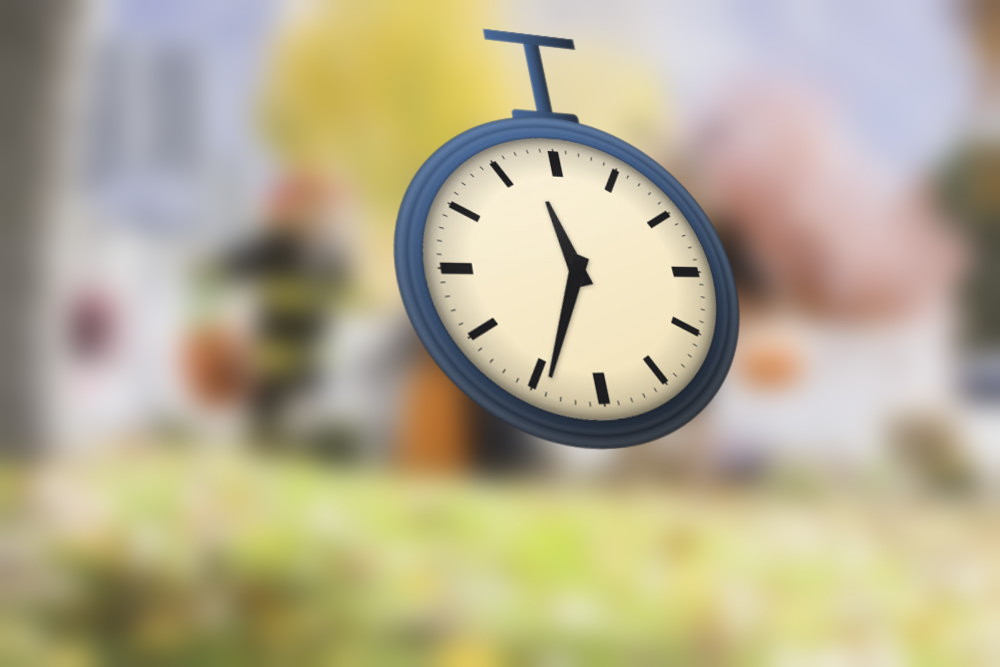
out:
11 h 34 min
